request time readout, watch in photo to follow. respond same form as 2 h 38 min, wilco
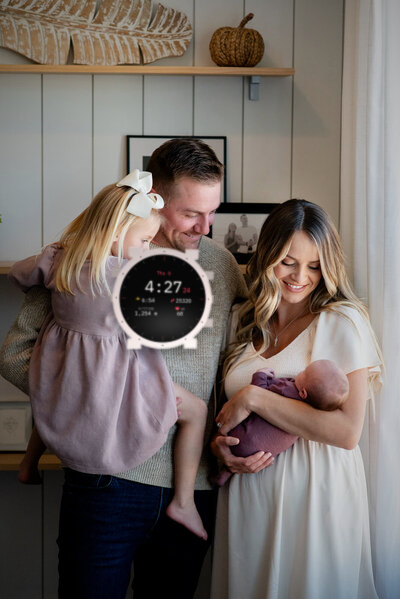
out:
4 h 27 min
